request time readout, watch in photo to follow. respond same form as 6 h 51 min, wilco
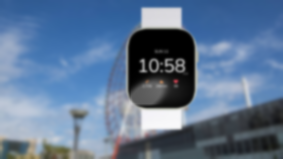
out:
10 h 58 min
